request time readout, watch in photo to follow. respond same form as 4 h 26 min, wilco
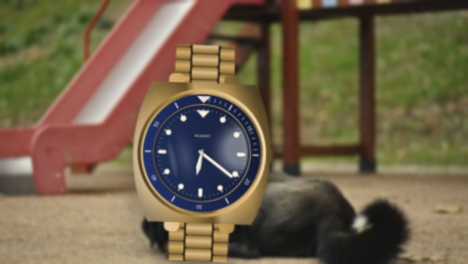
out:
6 h 21 min
